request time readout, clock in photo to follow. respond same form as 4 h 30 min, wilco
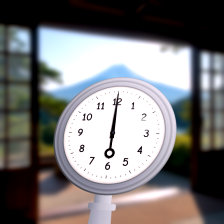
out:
6 h 00 min
